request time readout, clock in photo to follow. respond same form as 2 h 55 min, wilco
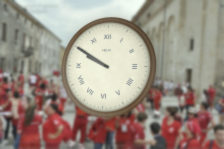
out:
9 h 50 min
